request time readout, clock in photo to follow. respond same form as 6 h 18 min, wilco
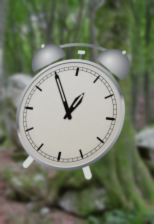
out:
12 h 55 min
